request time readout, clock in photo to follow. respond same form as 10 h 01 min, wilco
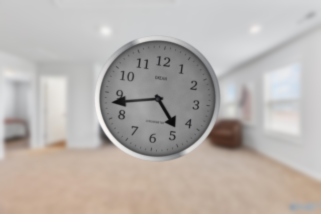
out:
4 h 43 min
